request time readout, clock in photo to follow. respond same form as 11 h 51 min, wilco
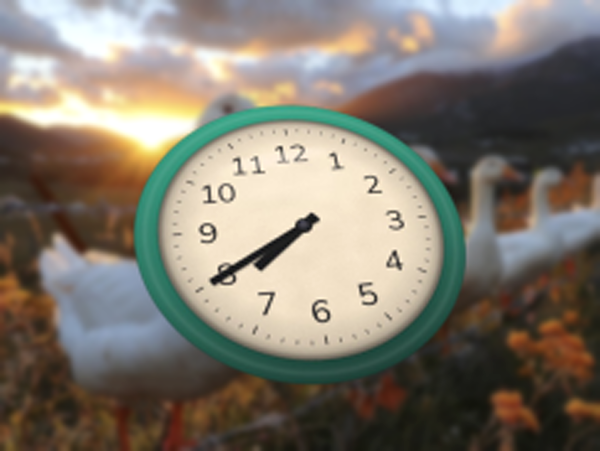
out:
7 h 40 min
